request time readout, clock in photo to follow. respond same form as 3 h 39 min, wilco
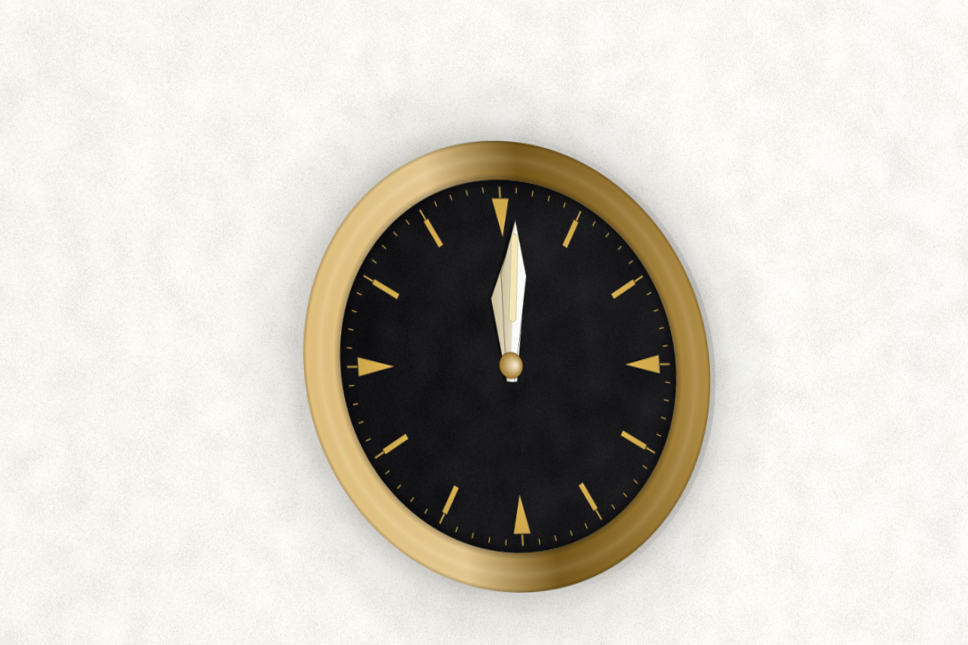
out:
12 h 01 min
